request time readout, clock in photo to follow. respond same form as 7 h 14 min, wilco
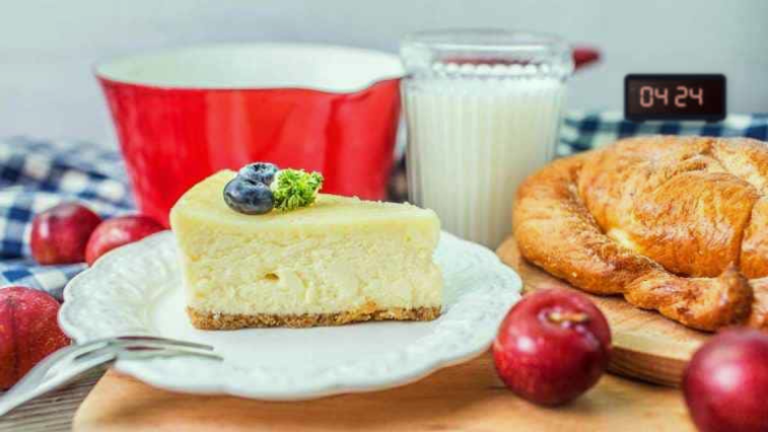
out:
4 h 24 min
